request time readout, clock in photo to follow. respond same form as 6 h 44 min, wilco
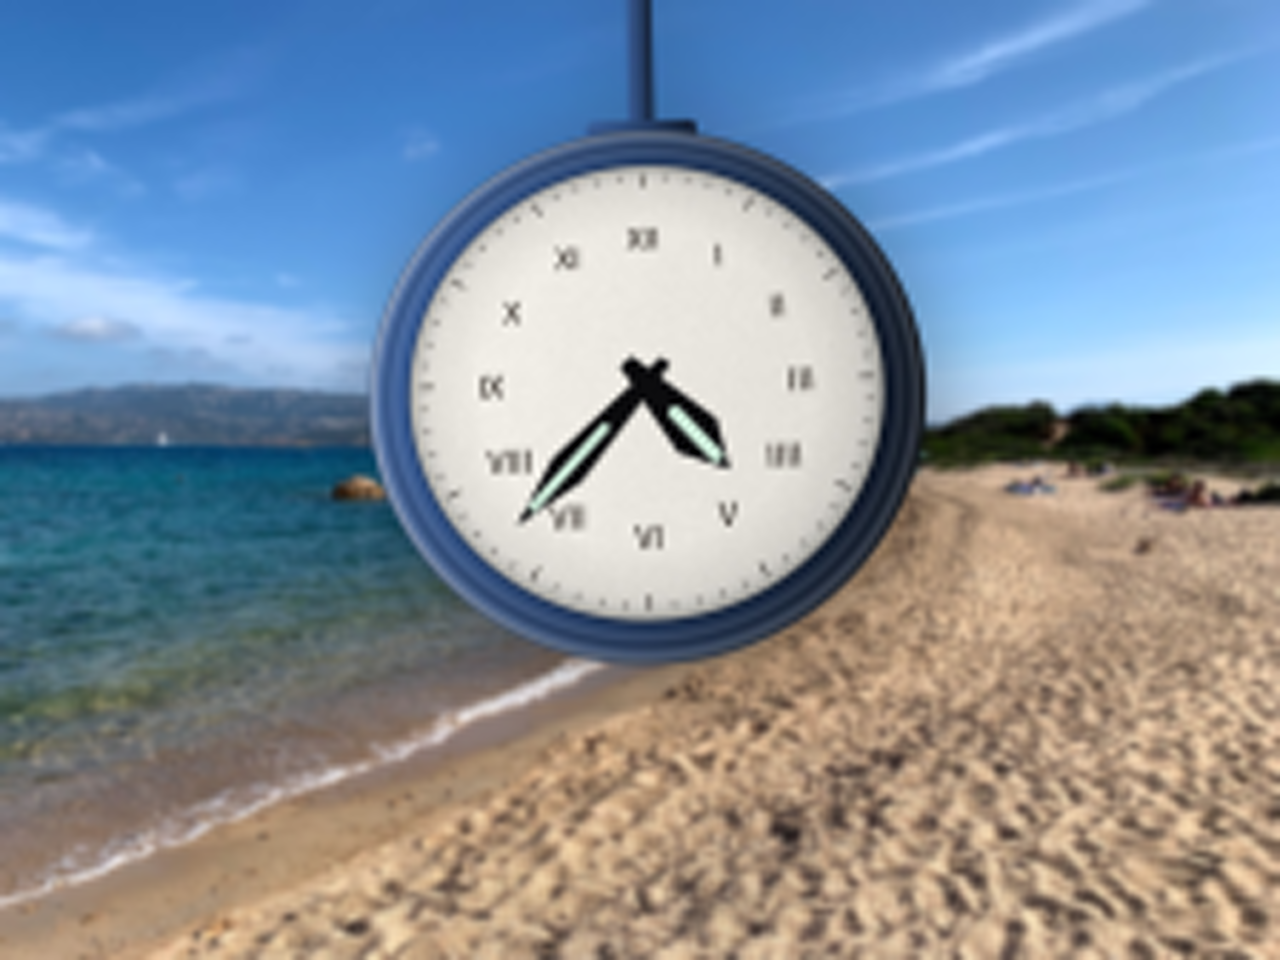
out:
4 h 37 min
